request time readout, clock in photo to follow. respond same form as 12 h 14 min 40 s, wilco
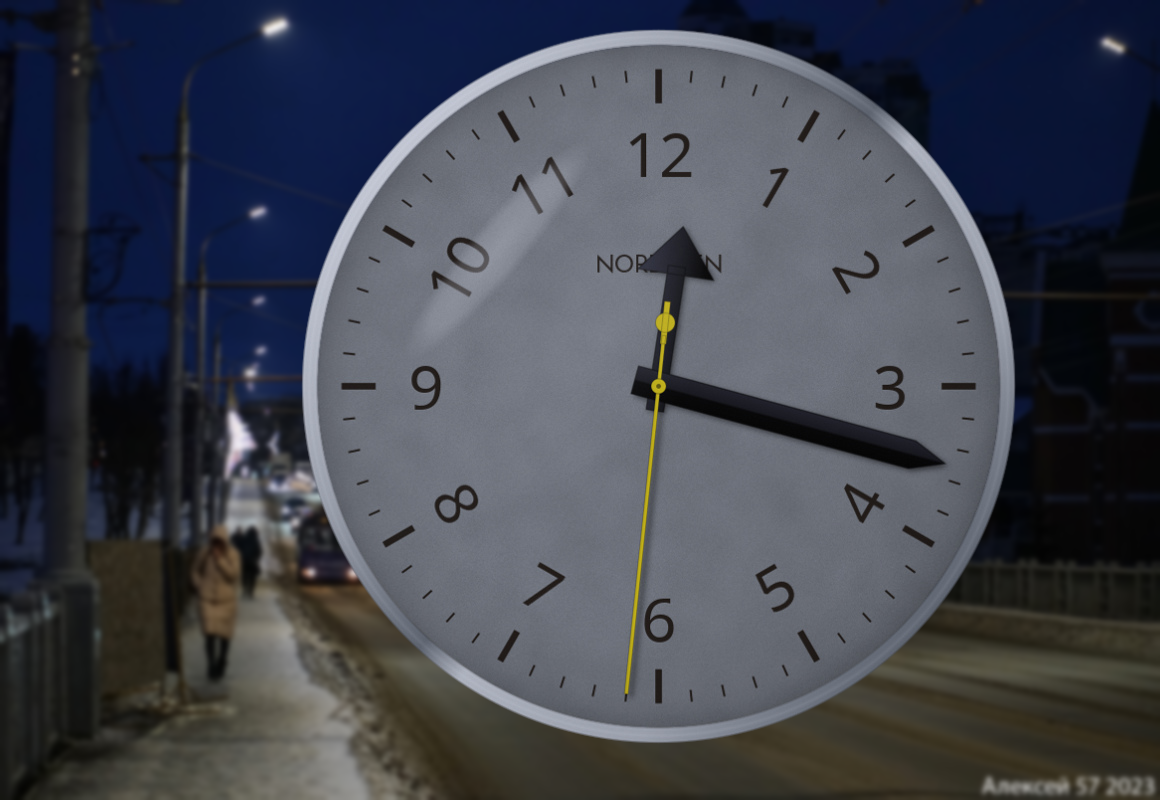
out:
12 h 17 min 31 s
